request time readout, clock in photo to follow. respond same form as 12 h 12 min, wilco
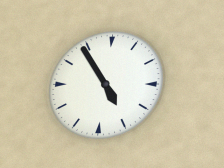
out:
4 h 54 min
